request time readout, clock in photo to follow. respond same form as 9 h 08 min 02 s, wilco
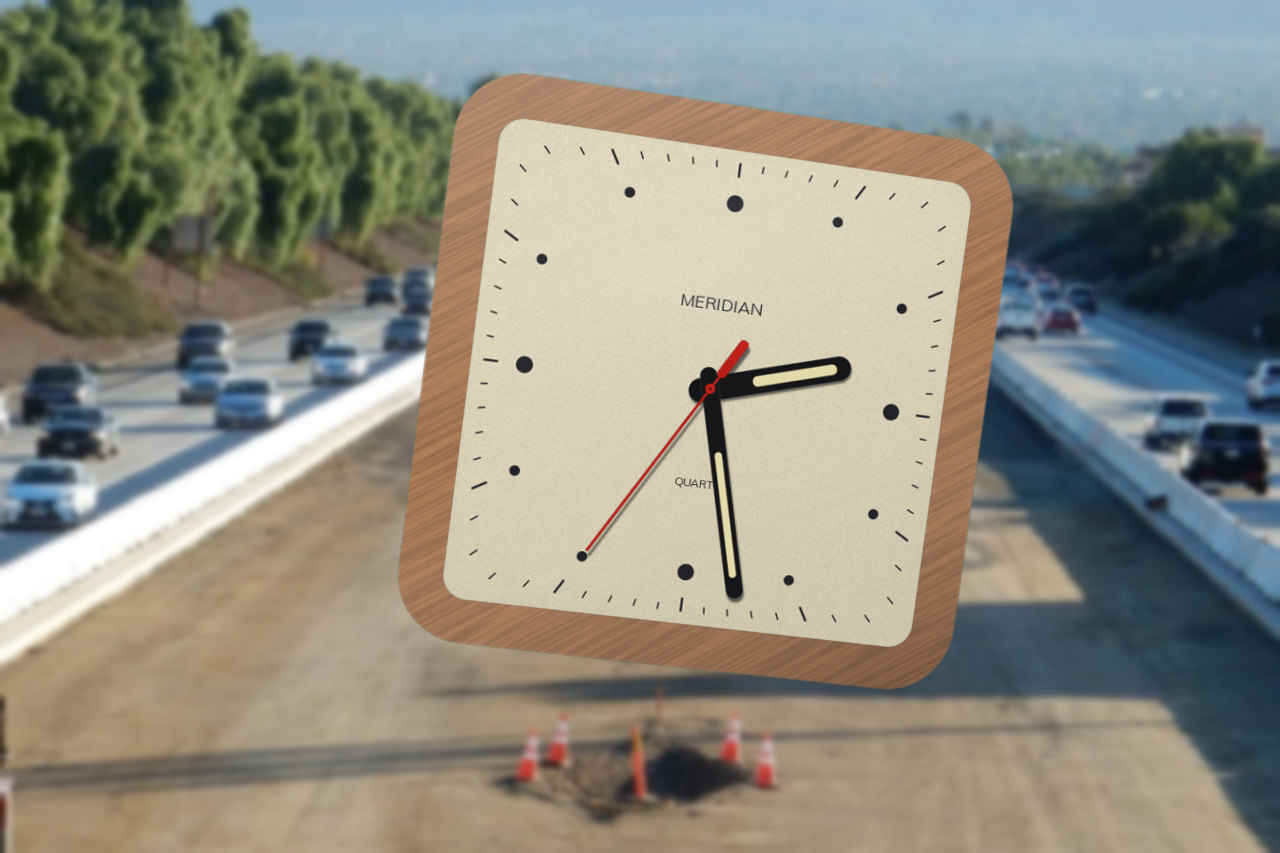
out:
2 h 27 min 35 s
